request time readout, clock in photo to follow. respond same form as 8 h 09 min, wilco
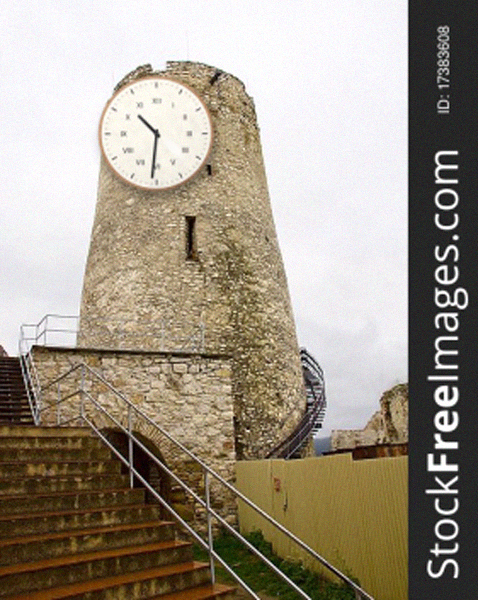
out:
10 h 31 min
